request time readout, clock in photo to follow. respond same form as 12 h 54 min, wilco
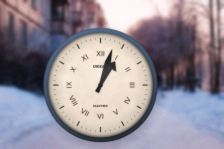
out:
1 h 03 min
